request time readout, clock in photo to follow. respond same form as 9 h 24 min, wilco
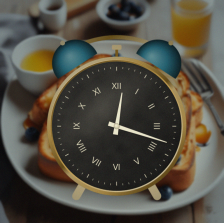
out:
12 h 18 min
